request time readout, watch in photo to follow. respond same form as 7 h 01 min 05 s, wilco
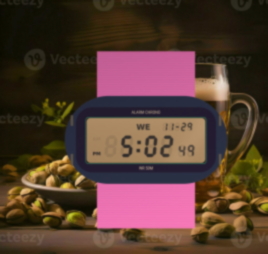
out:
5 h 02 min 49 s
